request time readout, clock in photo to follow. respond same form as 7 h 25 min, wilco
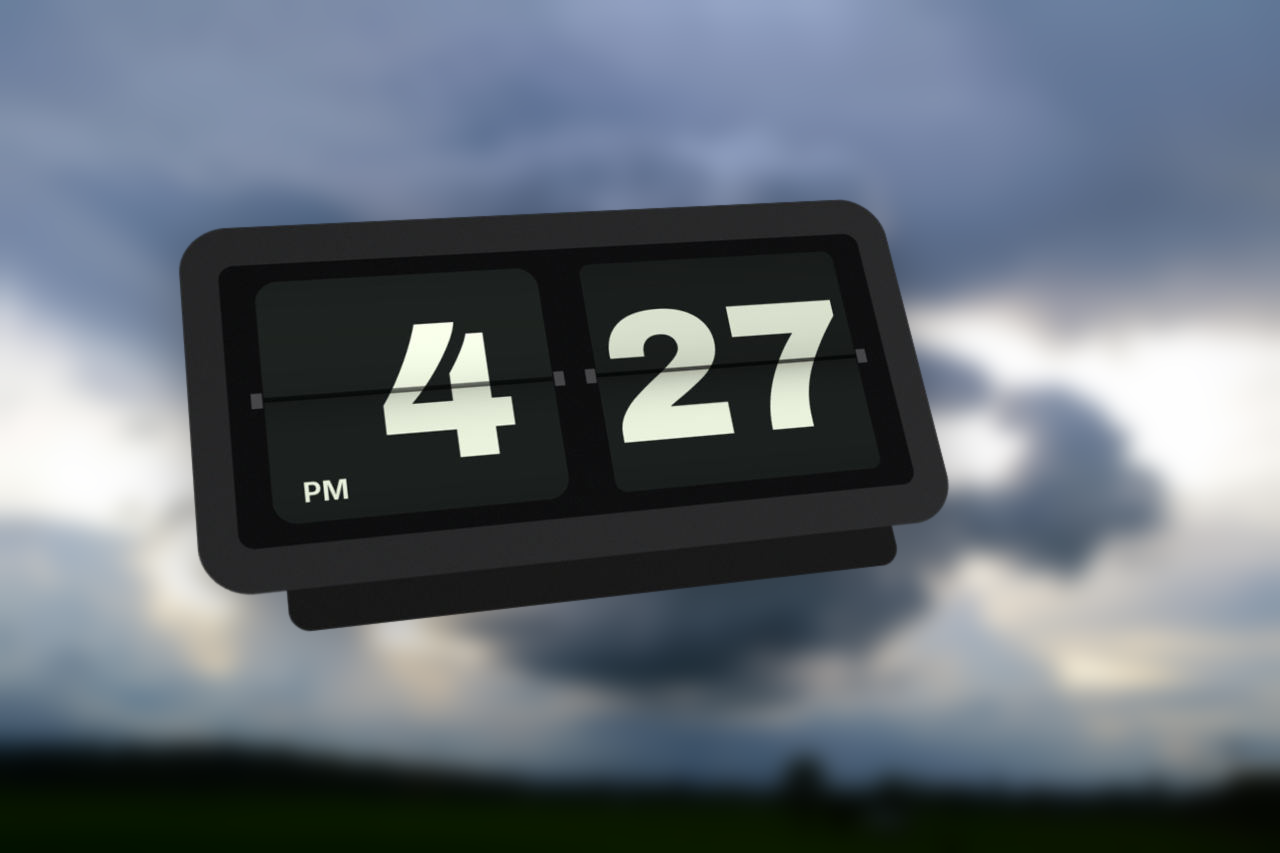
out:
4 h 27 min
